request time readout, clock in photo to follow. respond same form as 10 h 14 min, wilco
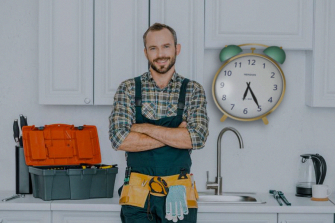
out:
6 h 25 min
